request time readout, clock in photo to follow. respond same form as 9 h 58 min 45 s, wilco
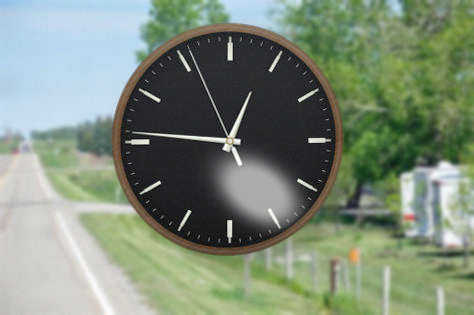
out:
12 h 45 min 56 s
